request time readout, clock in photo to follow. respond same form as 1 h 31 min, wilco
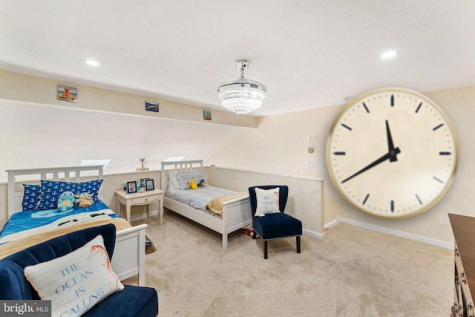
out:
11 h 40 min
